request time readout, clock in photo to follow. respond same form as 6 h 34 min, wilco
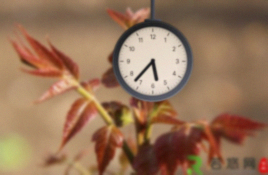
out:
5 h 37 min
